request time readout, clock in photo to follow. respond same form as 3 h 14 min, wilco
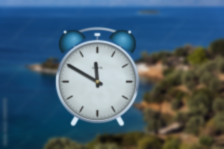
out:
11 h 50 min
